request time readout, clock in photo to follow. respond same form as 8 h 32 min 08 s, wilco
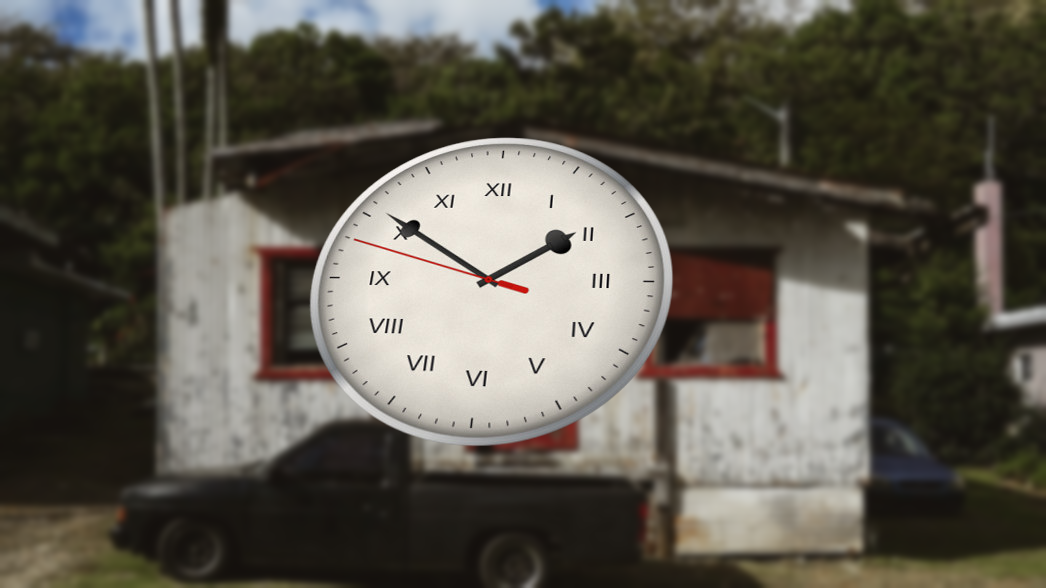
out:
1 h 50 min 48 s
